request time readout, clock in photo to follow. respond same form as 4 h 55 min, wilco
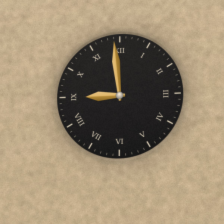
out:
8 h 59 min
